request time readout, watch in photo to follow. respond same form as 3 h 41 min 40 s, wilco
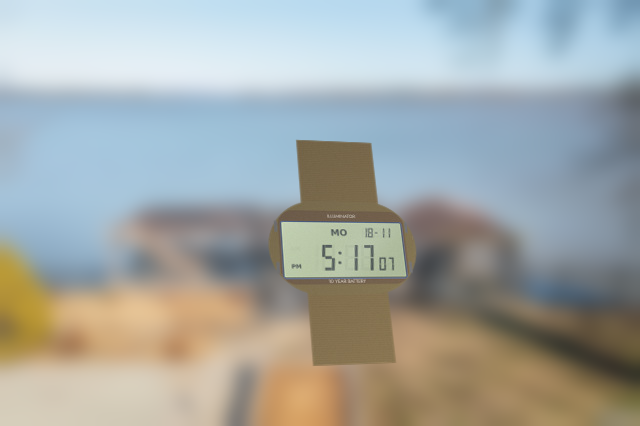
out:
5 h 17 min 07 s
